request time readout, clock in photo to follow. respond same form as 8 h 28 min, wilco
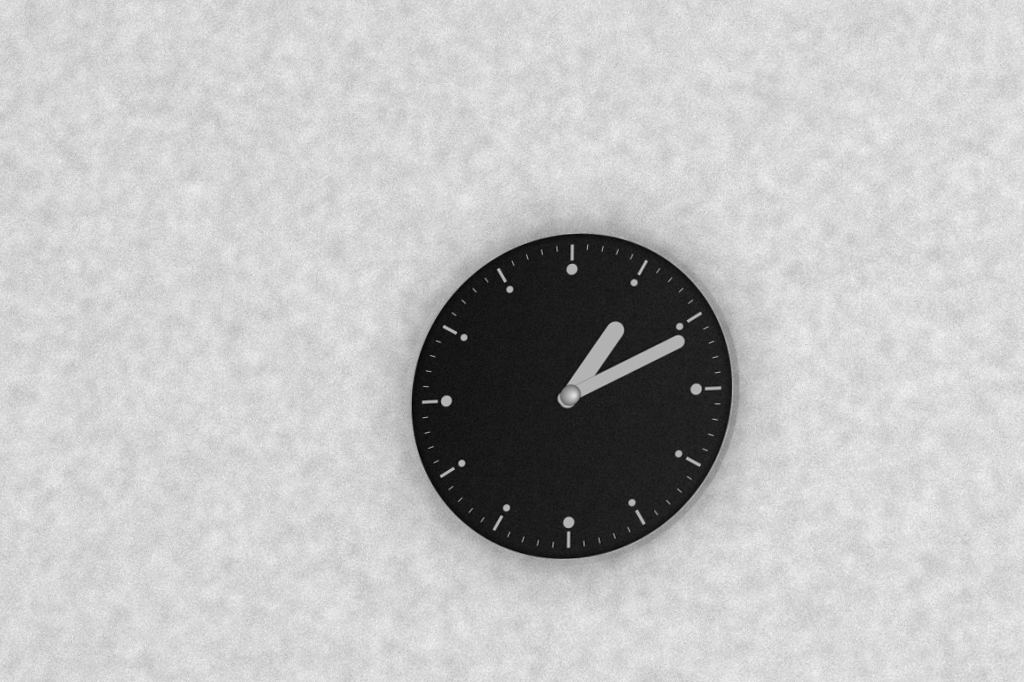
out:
1 h 11 min
